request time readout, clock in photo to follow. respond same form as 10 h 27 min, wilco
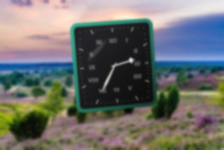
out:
2 h 35 min
